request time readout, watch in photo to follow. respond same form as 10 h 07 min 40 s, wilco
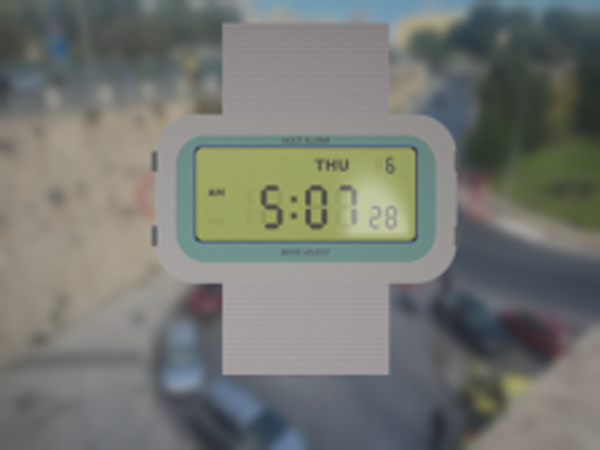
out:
5 h 07 min 28 s
